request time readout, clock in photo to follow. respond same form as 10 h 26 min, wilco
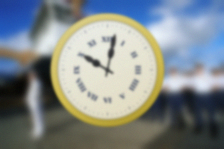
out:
10 h 02 min
